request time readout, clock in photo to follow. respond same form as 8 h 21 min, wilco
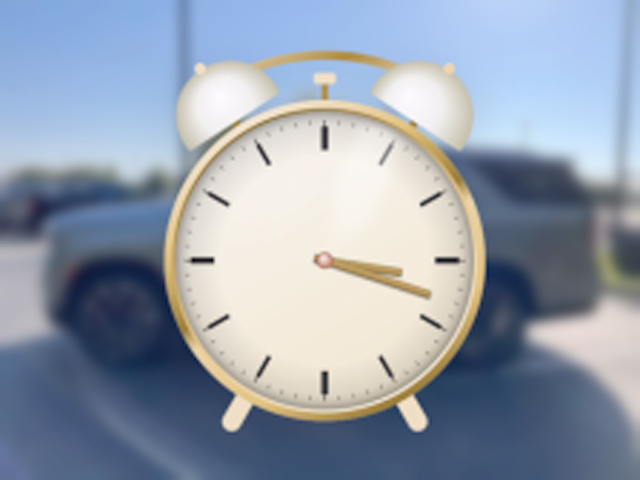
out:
3 h 18 min
